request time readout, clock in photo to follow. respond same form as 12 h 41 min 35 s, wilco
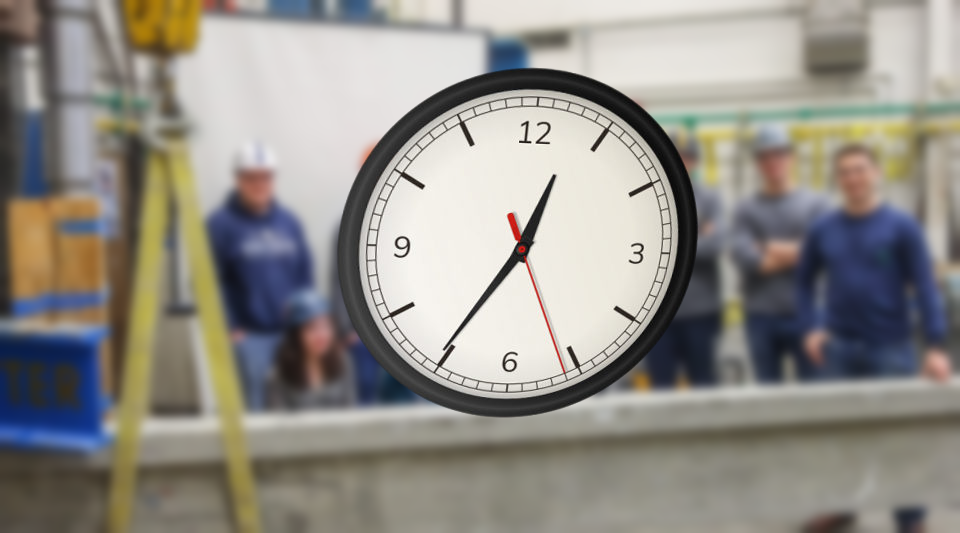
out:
12 h 35 min 26 s
